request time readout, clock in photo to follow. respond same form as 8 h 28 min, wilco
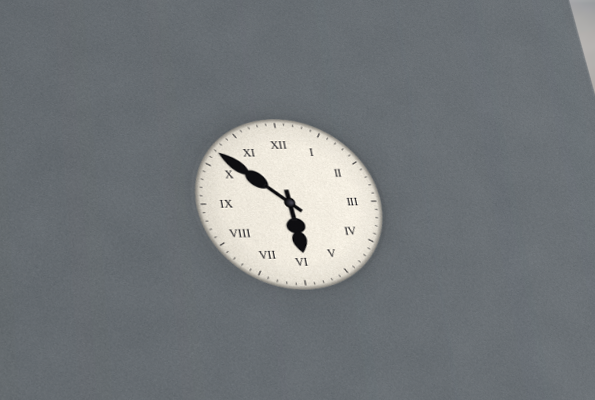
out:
5 h 52 min
